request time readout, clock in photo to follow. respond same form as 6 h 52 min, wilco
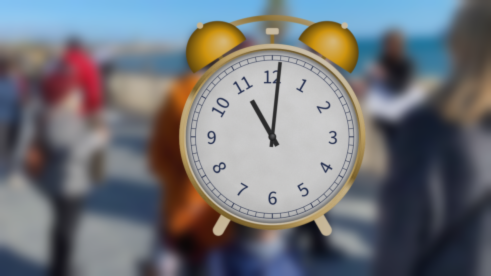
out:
11 h 01 min
